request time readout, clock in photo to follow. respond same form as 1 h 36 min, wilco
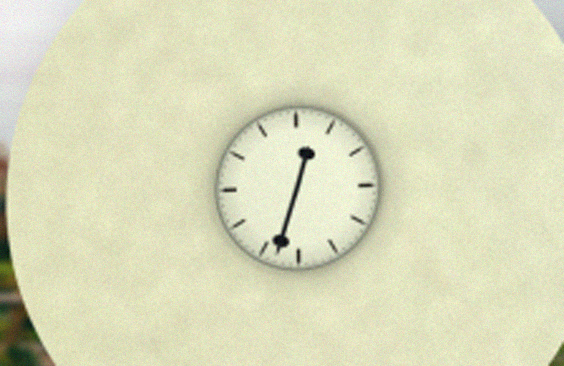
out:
12 h 33 min
